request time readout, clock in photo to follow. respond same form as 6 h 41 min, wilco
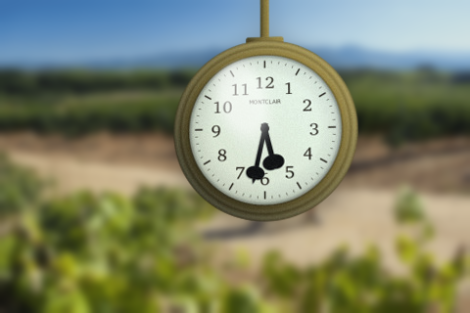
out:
5 h 32 min
